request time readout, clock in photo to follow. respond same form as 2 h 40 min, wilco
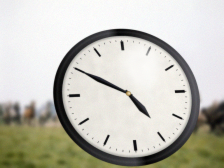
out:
4 h 50 min
